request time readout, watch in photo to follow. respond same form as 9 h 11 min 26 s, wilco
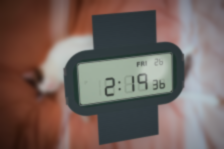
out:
2 h 19 min 36 s
